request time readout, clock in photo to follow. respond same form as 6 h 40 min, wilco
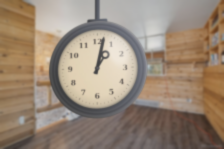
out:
1 h 02 min
